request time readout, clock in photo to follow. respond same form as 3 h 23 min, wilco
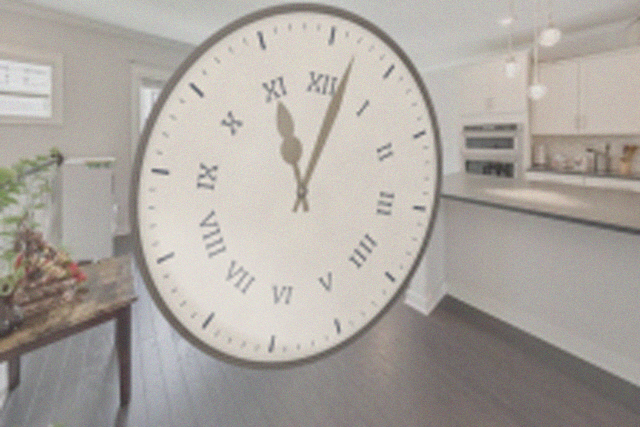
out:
11 h 02 min
